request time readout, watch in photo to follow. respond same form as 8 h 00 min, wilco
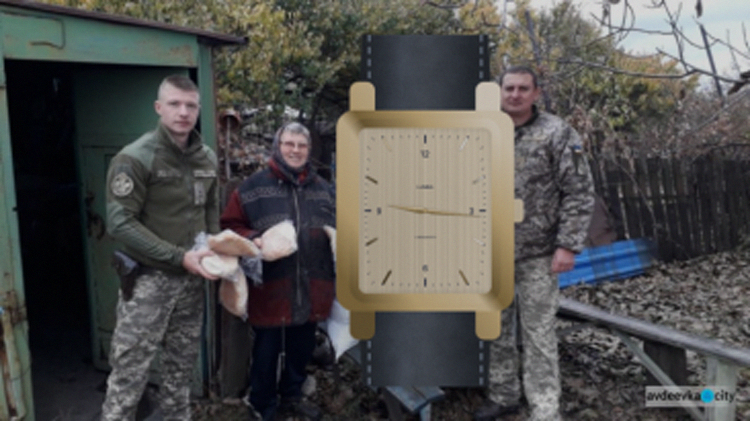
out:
9 h 16 min
